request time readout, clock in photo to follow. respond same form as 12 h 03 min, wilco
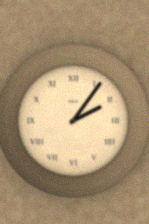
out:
2 h 06 min
